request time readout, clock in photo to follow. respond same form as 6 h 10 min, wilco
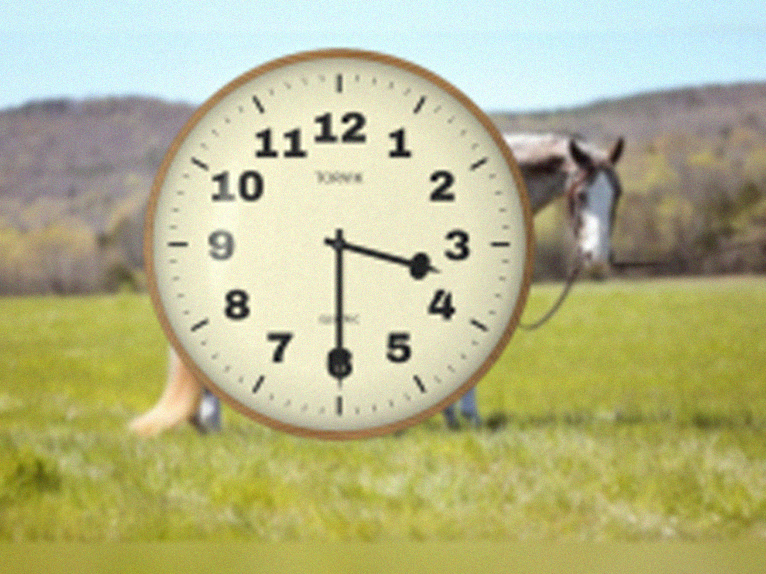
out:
3 h 30 min
